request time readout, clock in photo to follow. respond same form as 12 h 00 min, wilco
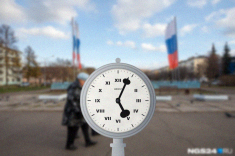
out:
5 h 04 min
